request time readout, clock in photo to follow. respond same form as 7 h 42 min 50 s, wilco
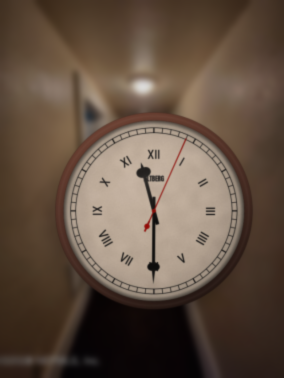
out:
11 h 30 min 04 s
